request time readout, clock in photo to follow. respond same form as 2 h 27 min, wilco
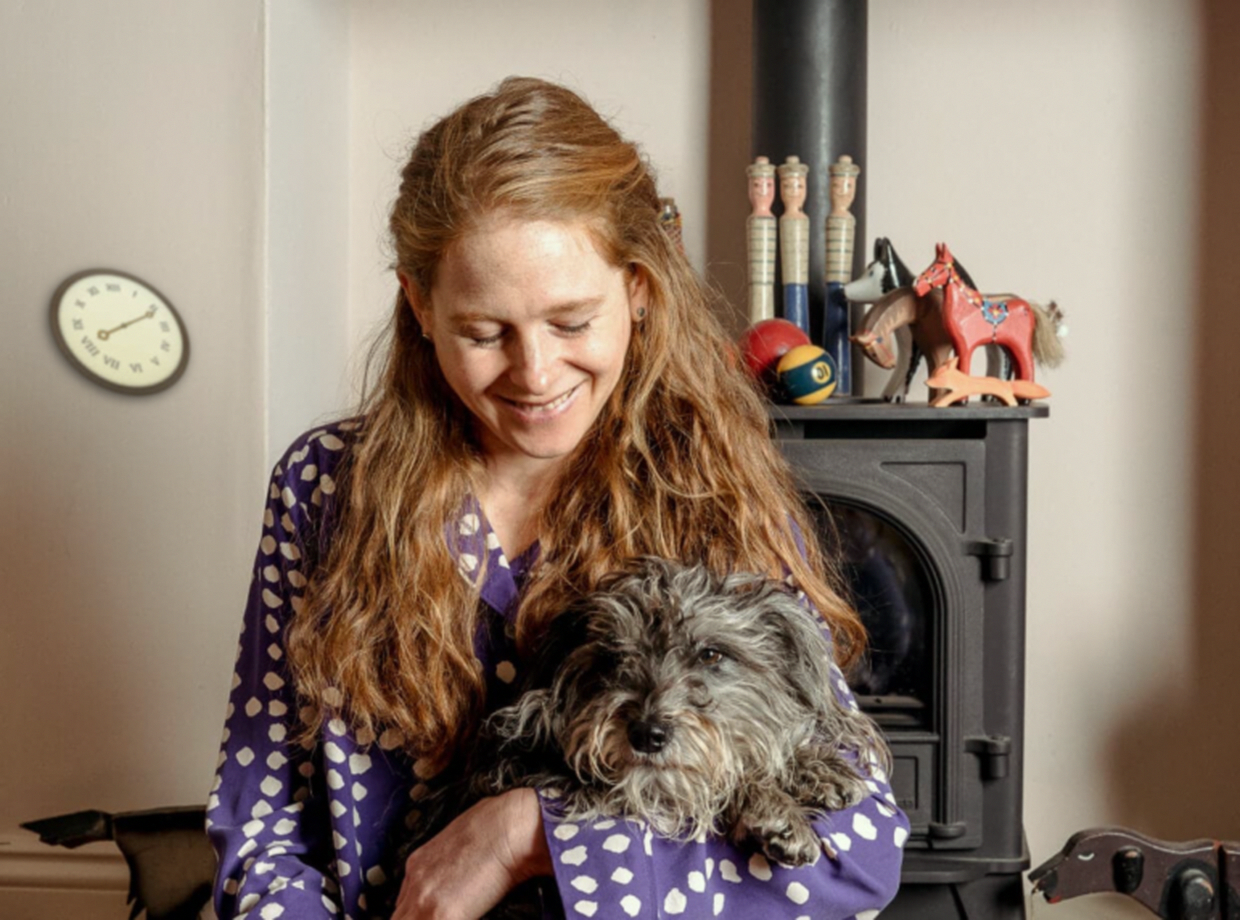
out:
8 h 11 min
